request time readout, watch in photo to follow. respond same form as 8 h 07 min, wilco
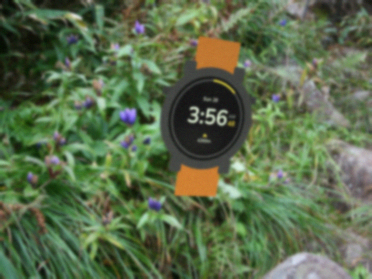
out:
3 h 56 min
